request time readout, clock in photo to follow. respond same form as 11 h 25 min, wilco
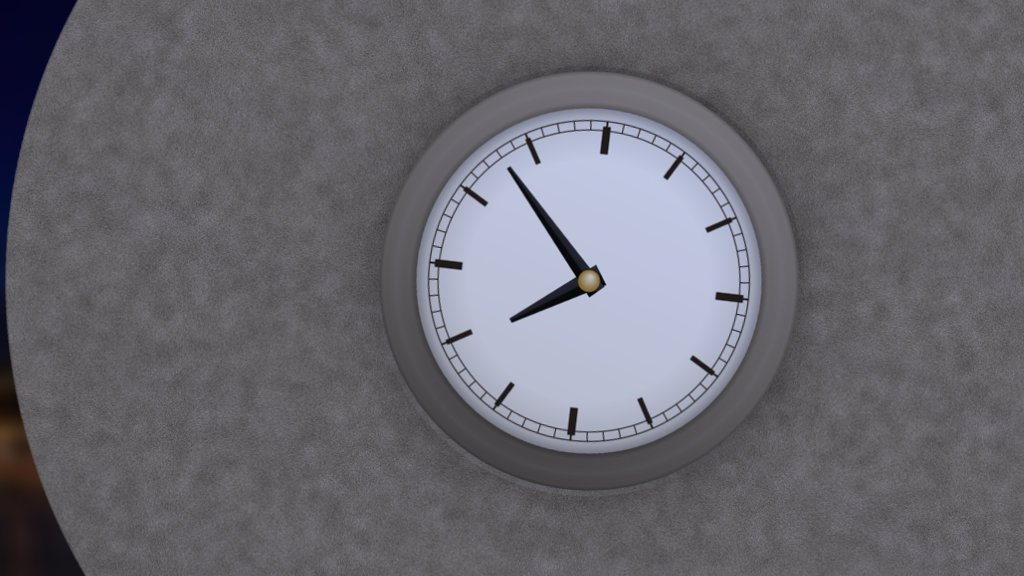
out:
7 h 53 min
